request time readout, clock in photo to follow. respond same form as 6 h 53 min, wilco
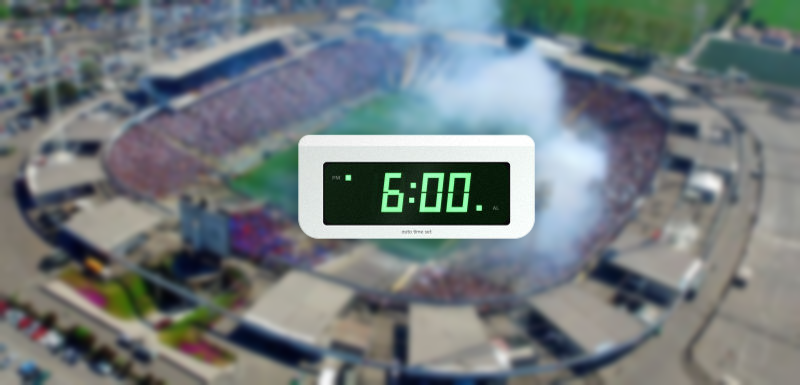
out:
6 h 00 min
